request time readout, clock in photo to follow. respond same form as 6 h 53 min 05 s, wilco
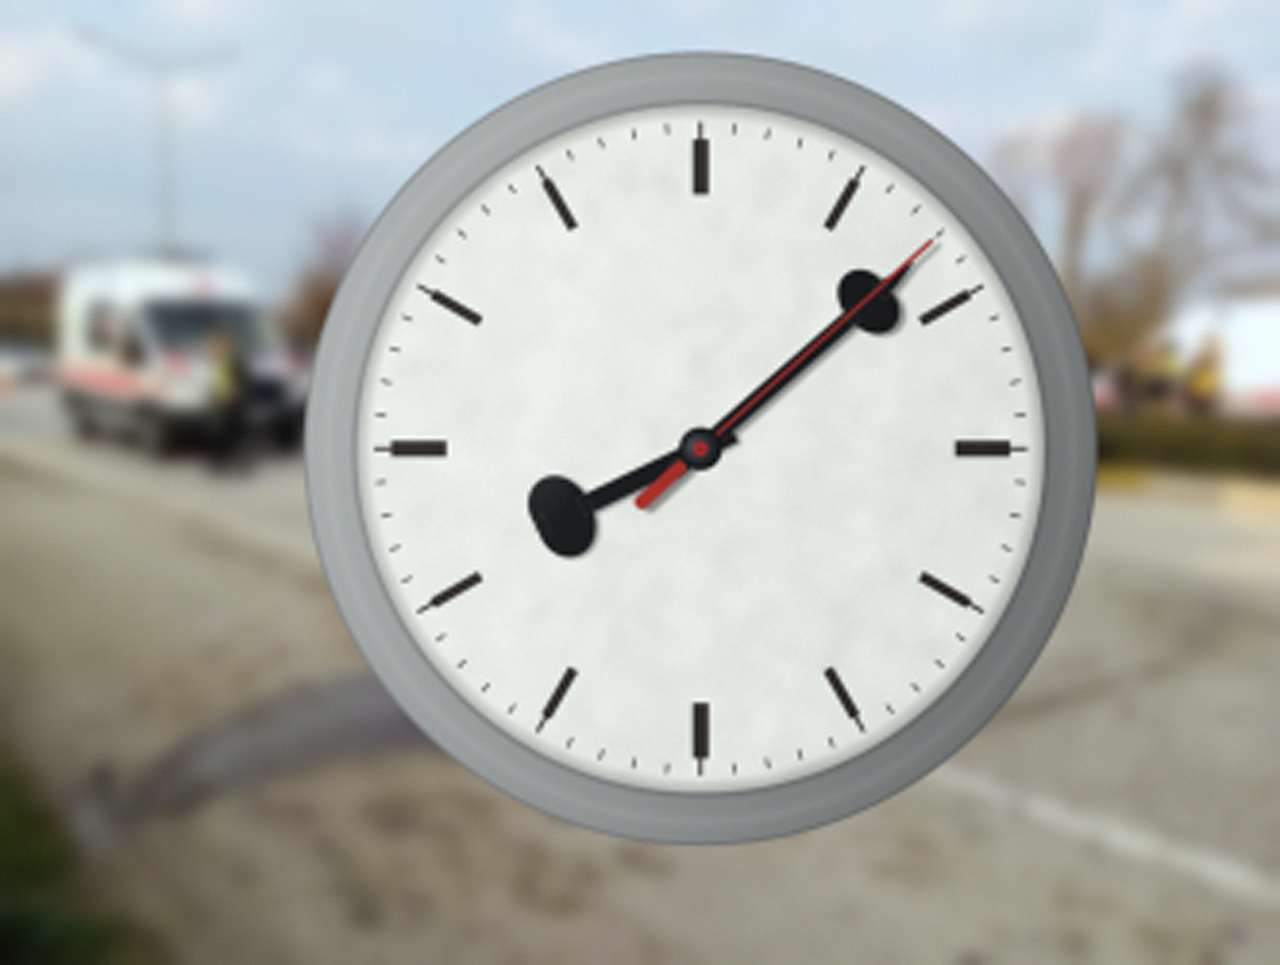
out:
8 h 08 min 08 s
